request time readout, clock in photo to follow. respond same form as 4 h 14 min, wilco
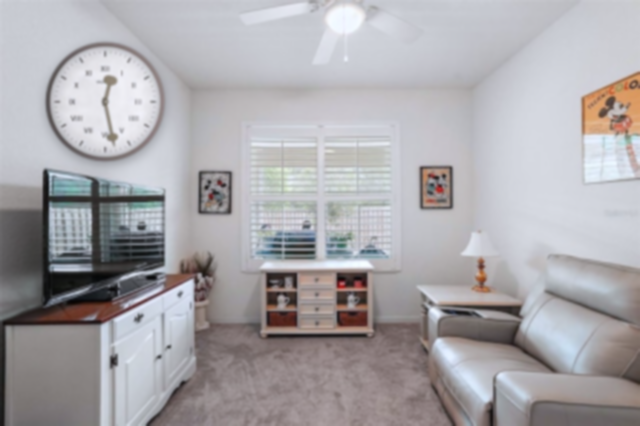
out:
12 h 28 min
